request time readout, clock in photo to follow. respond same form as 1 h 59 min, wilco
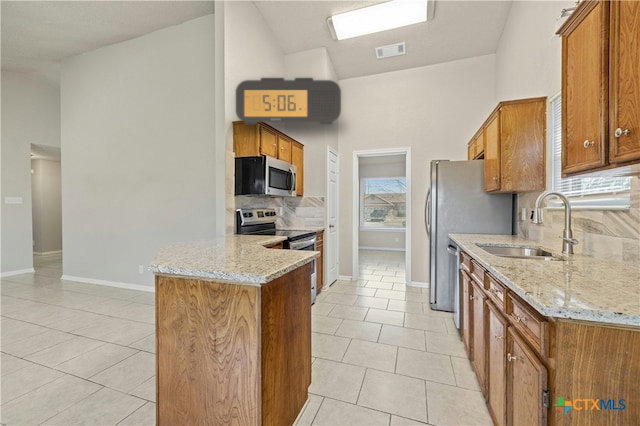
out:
5 h 06 min
